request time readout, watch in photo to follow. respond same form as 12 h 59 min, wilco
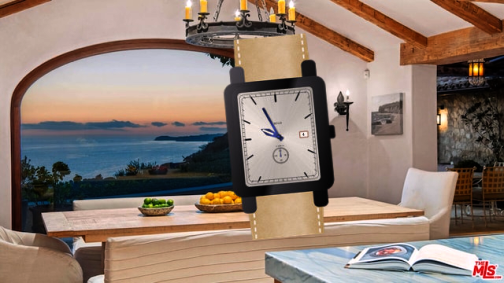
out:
9 h 56 min
